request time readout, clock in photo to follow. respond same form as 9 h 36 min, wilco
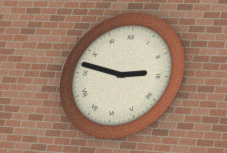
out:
2 h 47 min
